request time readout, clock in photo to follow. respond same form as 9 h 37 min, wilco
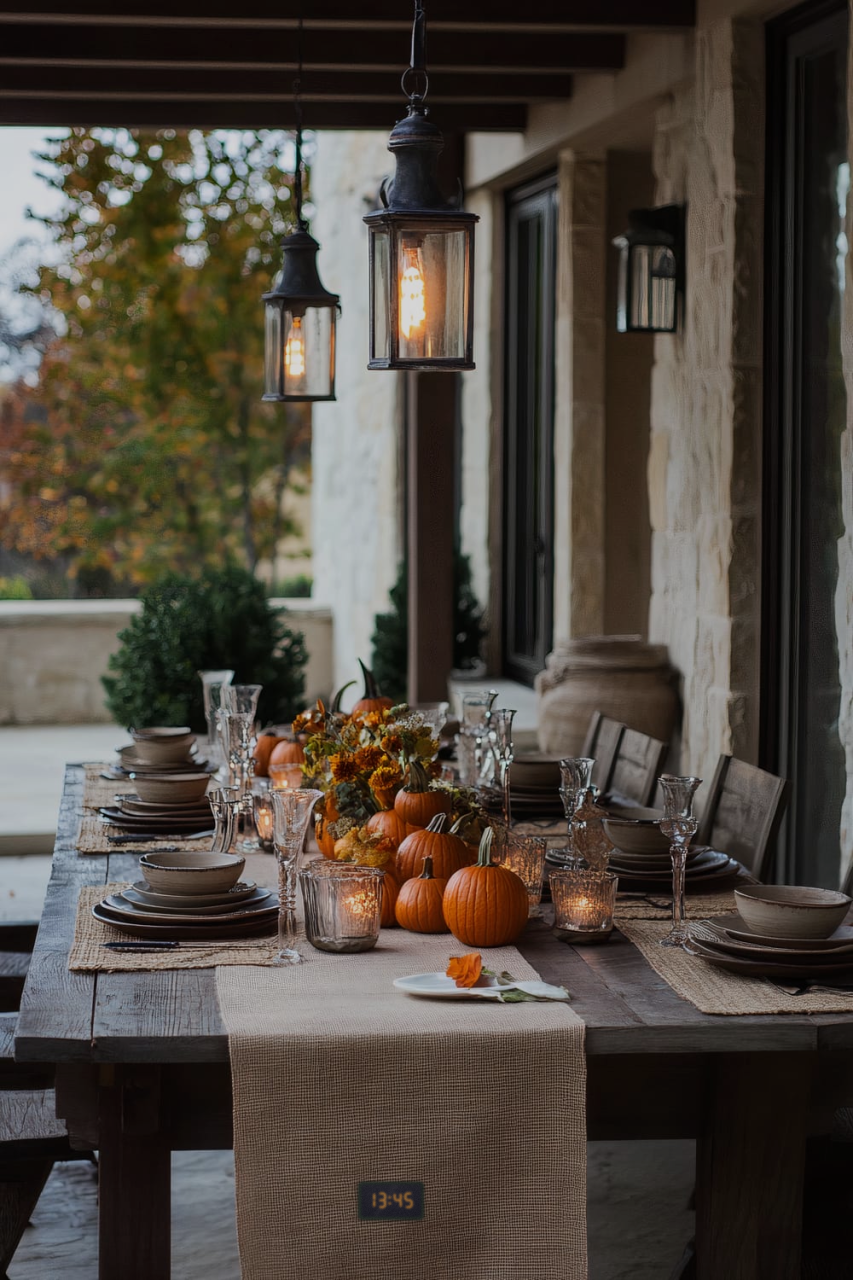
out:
13 h 45 min
